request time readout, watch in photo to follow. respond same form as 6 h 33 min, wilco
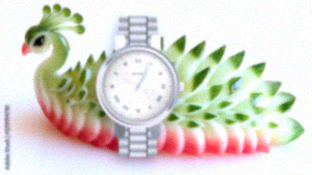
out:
1 h 04 min
